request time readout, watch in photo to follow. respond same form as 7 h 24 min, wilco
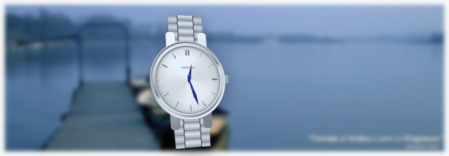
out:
12 h 27 min
